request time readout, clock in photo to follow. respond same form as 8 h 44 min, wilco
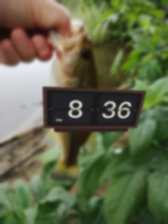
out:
8 h 36 min
